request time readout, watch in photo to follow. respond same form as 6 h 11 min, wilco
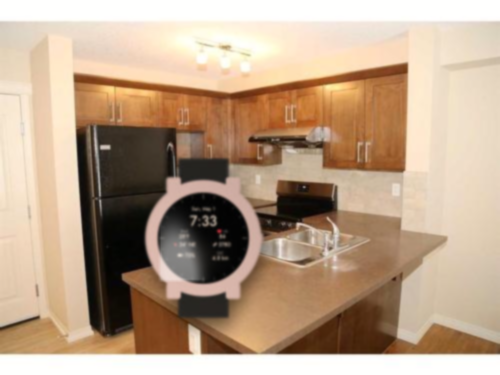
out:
7 h 33 min
